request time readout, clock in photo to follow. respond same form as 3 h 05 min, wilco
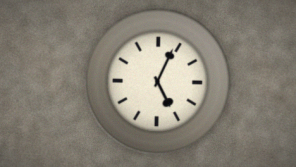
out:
5 h 04 min
